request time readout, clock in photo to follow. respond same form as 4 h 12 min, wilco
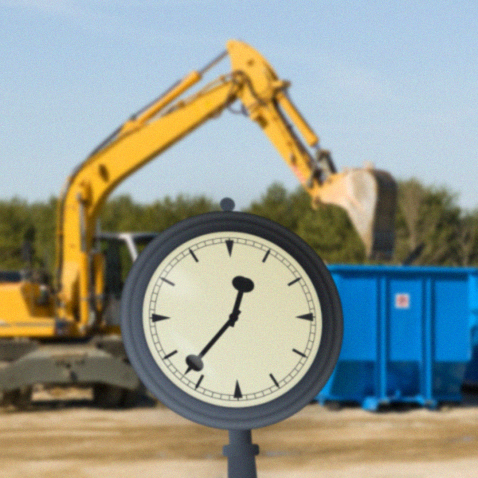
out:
12 h 37 min
